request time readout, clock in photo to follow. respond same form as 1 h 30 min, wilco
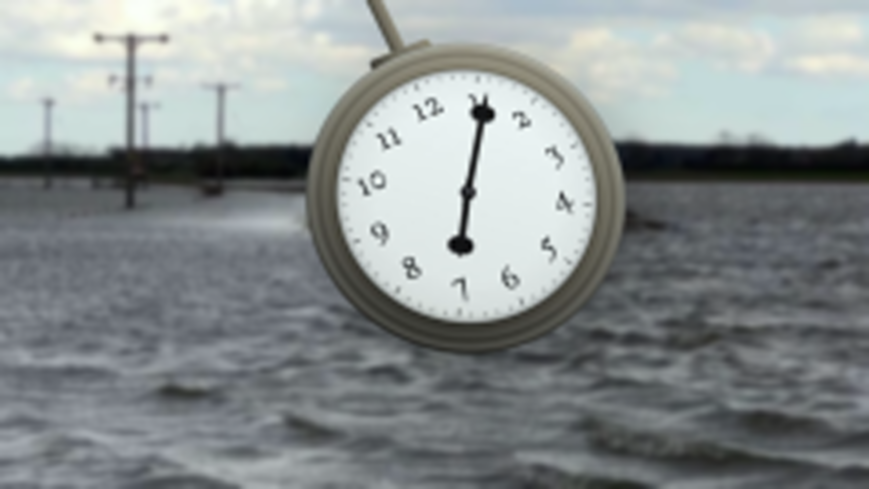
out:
7 h 06 min
